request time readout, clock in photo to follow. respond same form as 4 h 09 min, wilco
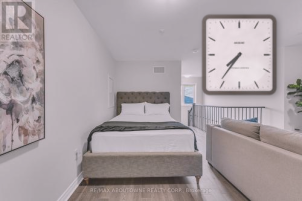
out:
7 h 36 min
